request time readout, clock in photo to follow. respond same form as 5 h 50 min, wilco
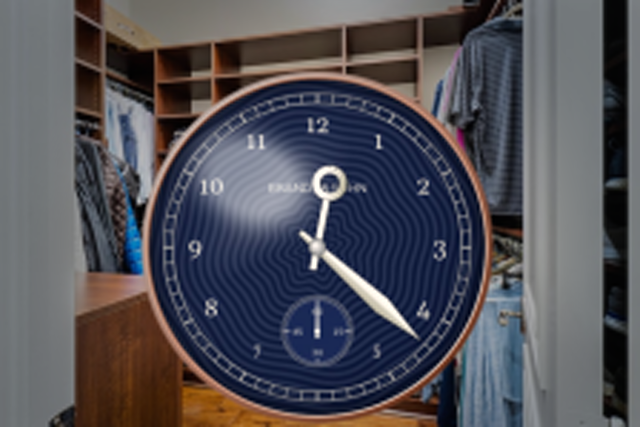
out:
12 h 22 min
